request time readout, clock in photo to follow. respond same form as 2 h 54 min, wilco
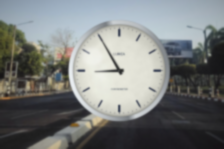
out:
8 h 55 min
